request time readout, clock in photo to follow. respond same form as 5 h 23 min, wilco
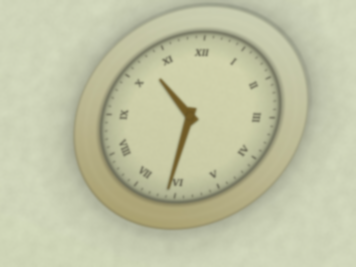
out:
10 h 31 min
